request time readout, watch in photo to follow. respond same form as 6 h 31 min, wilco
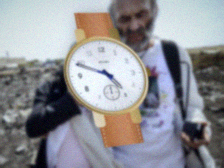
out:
4 h 49 min
